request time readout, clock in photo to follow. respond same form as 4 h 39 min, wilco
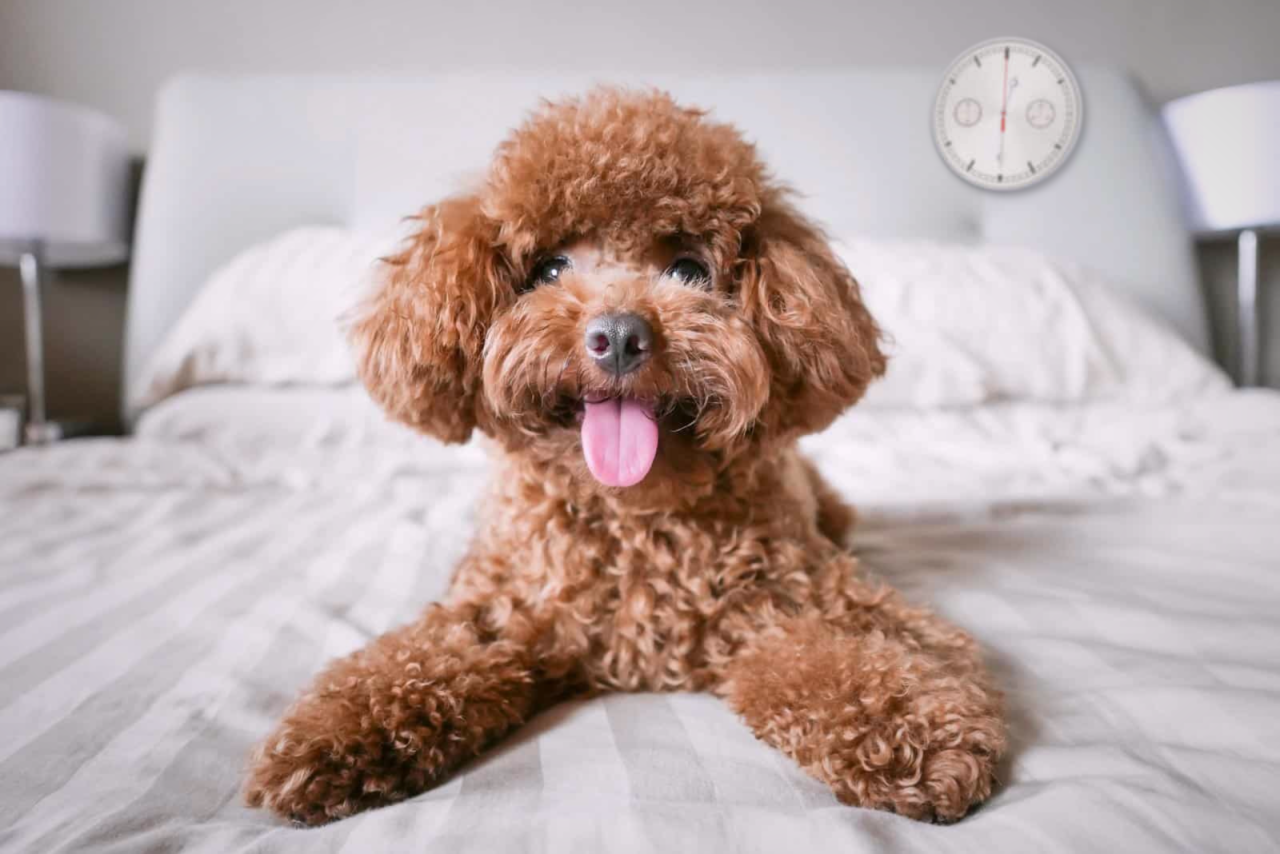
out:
12 h 30 min
